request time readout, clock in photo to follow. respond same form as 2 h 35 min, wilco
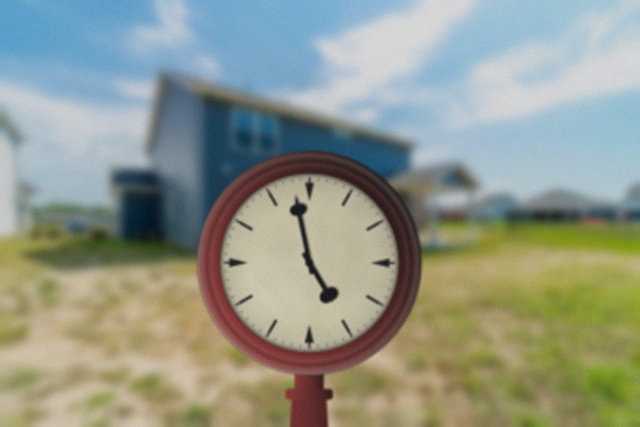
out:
4 h 58 min
